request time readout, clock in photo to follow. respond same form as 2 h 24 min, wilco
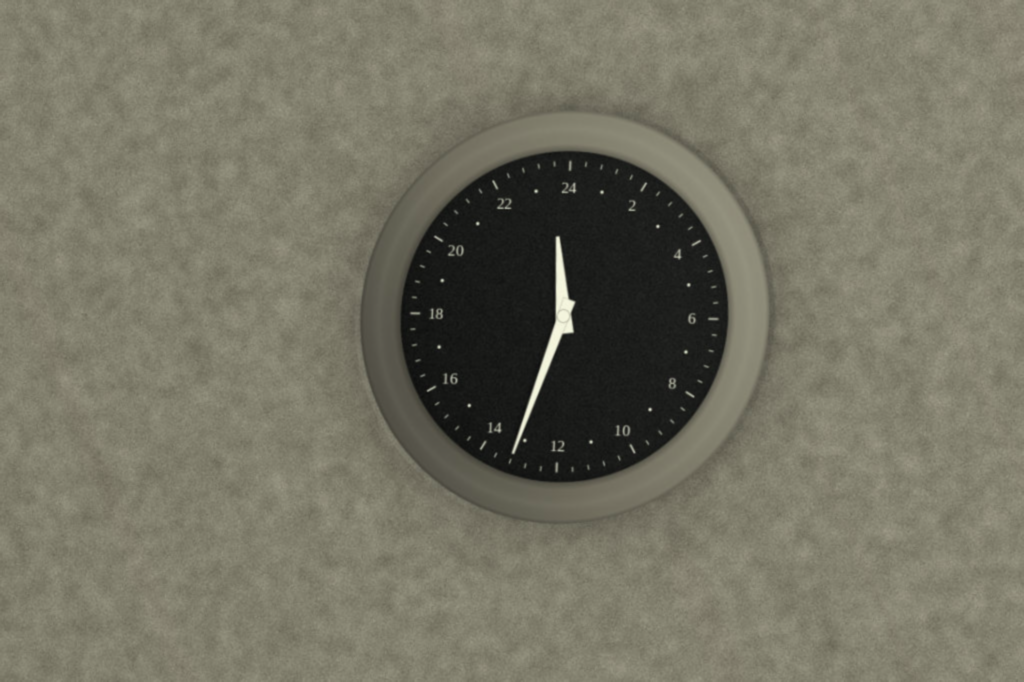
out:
23 h 33 min
